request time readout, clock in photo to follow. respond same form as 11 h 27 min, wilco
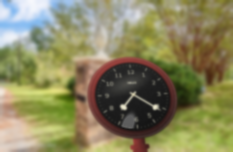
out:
7 h 21 min
